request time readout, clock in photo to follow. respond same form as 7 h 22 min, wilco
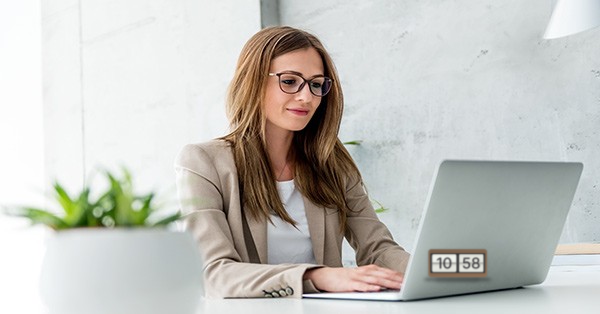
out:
10 h 58 min
